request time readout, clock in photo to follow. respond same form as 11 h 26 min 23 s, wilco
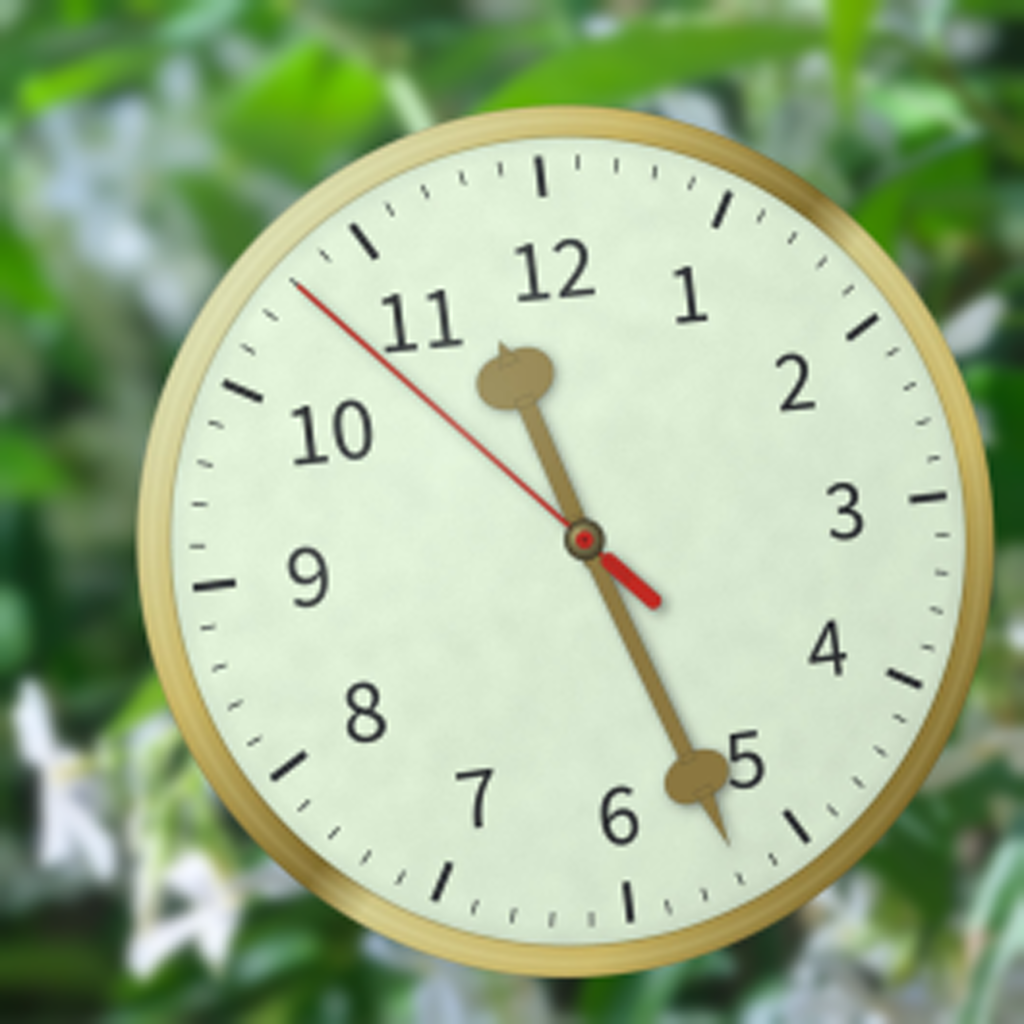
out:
11 h 26 min 53 s
